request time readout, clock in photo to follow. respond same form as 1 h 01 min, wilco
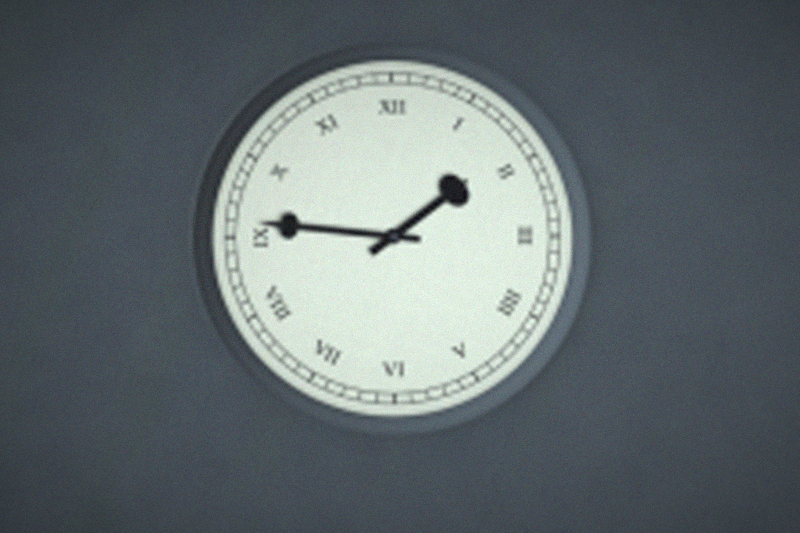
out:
1 h 46 min
